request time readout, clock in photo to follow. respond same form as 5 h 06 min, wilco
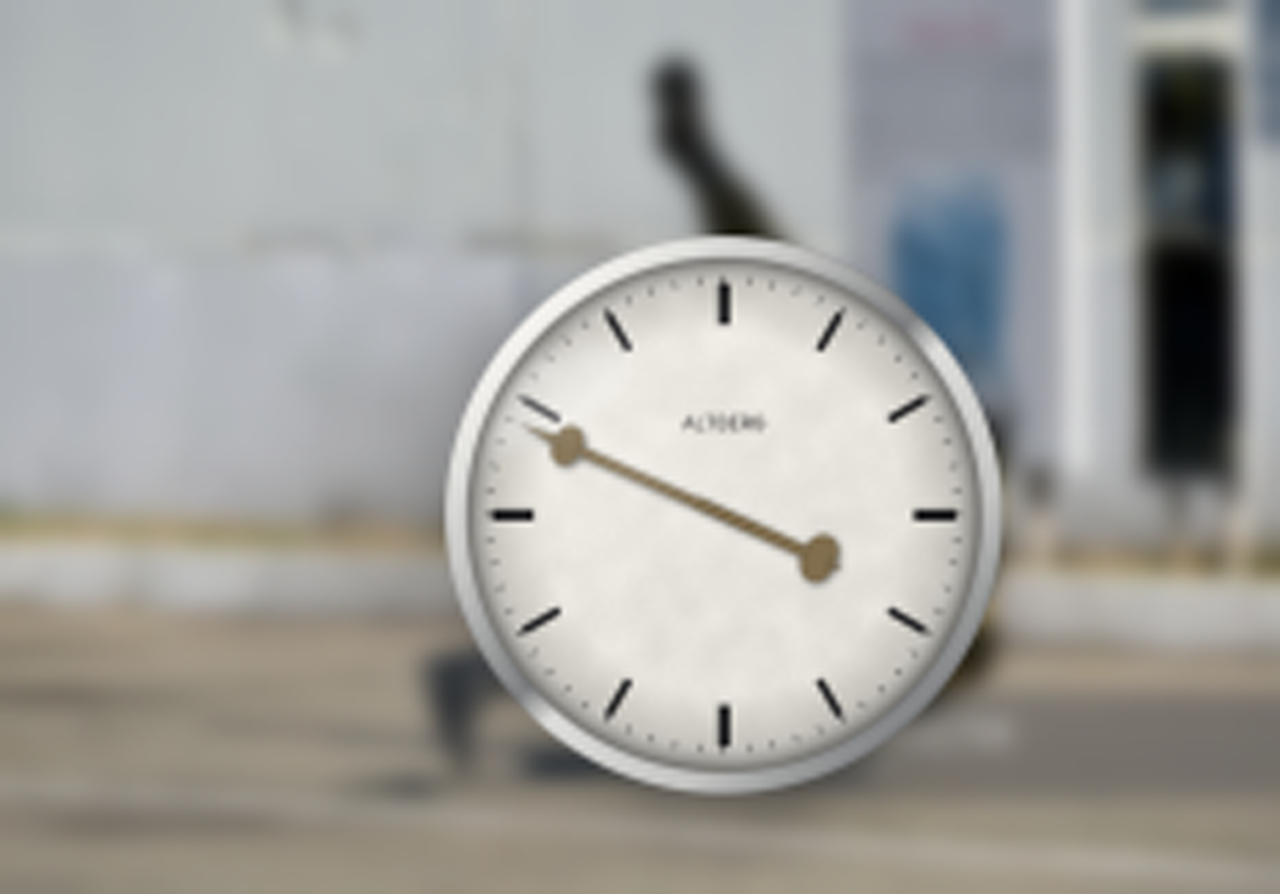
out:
3 h 49 min
